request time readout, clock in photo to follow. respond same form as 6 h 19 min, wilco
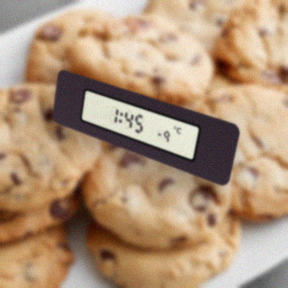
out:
1 h 45 min
